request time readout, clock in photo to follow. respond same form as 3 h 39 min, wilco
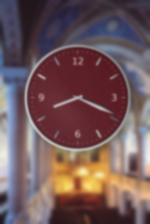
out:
8 h 19 min
